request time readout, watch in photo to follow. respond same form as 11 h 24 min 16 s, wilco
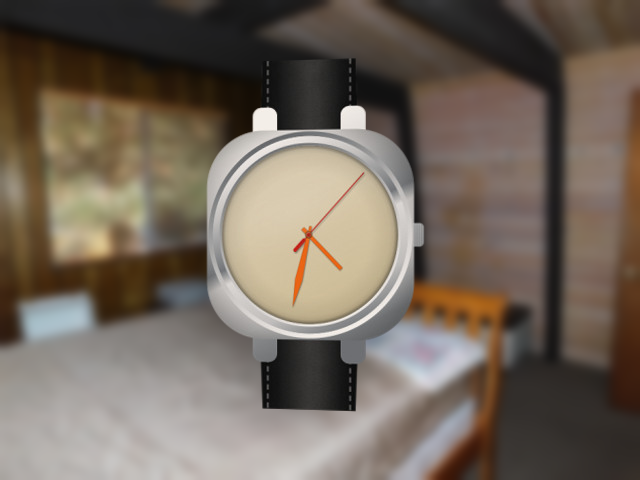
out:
4 h 32 min 07 s
